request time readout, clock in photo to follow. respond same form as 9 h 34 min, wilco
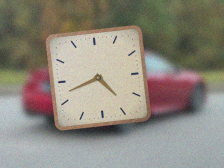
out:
4 h 42 min
